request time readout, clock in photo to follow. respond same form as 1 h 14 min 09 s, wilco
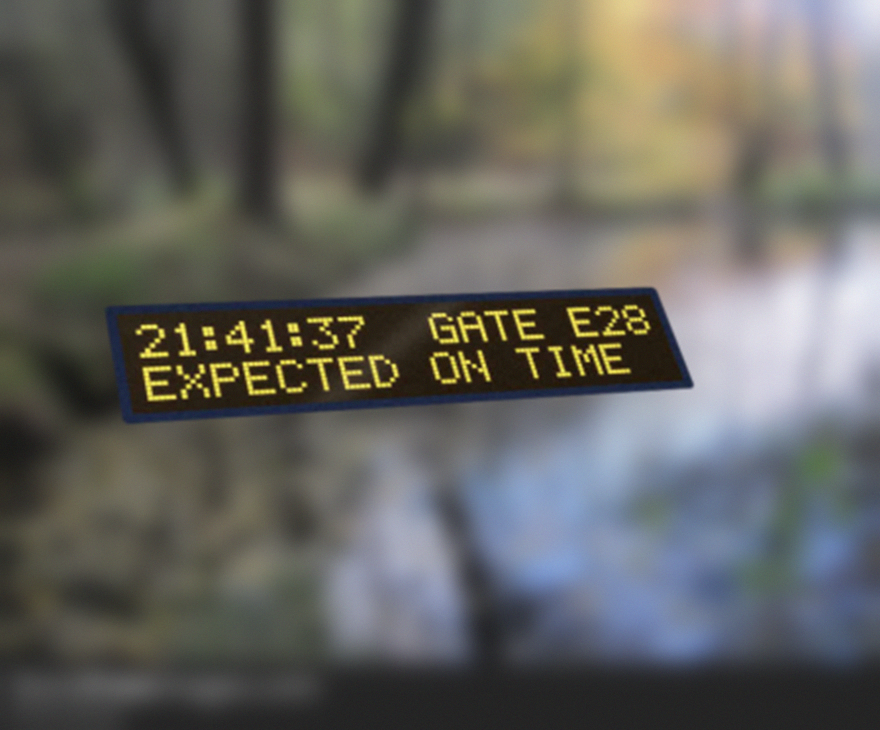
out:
21 h 41 min 37 s
